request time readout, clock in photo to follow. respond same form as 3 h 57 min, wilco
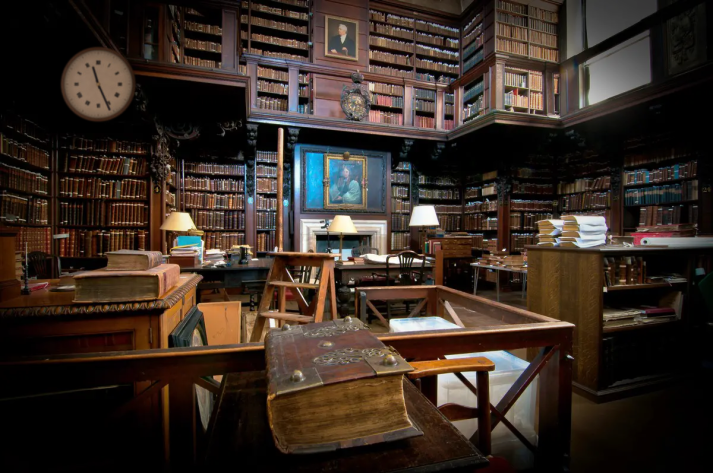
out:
11 h 26 min
